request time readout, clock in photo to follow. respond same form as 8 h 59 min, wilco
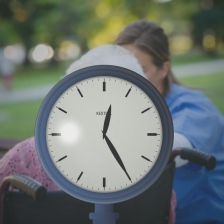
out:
12 h 25 min
